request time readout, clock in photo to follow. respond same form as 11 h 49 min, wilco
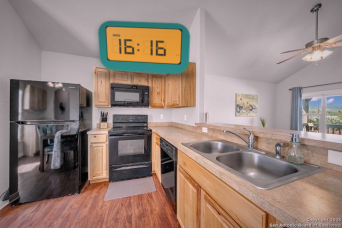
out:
16 h 16 min
